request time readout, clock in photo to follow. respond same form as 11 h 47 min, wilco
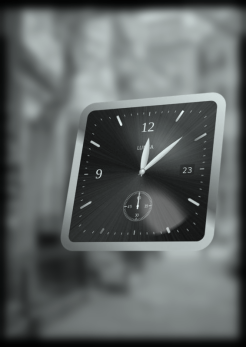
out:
12 h 08 min
